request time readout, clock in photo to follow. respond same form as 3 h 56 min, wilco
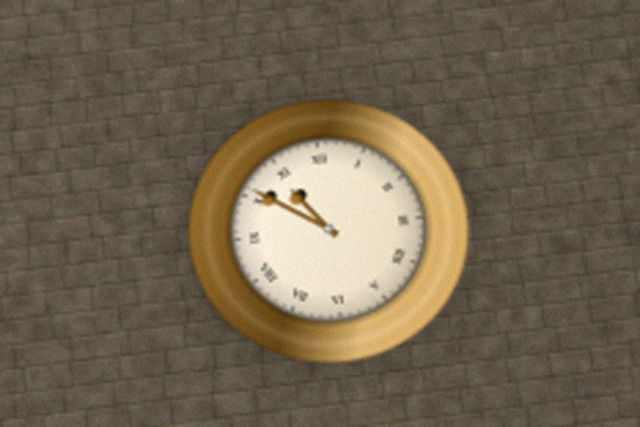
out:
10 h 51 min
